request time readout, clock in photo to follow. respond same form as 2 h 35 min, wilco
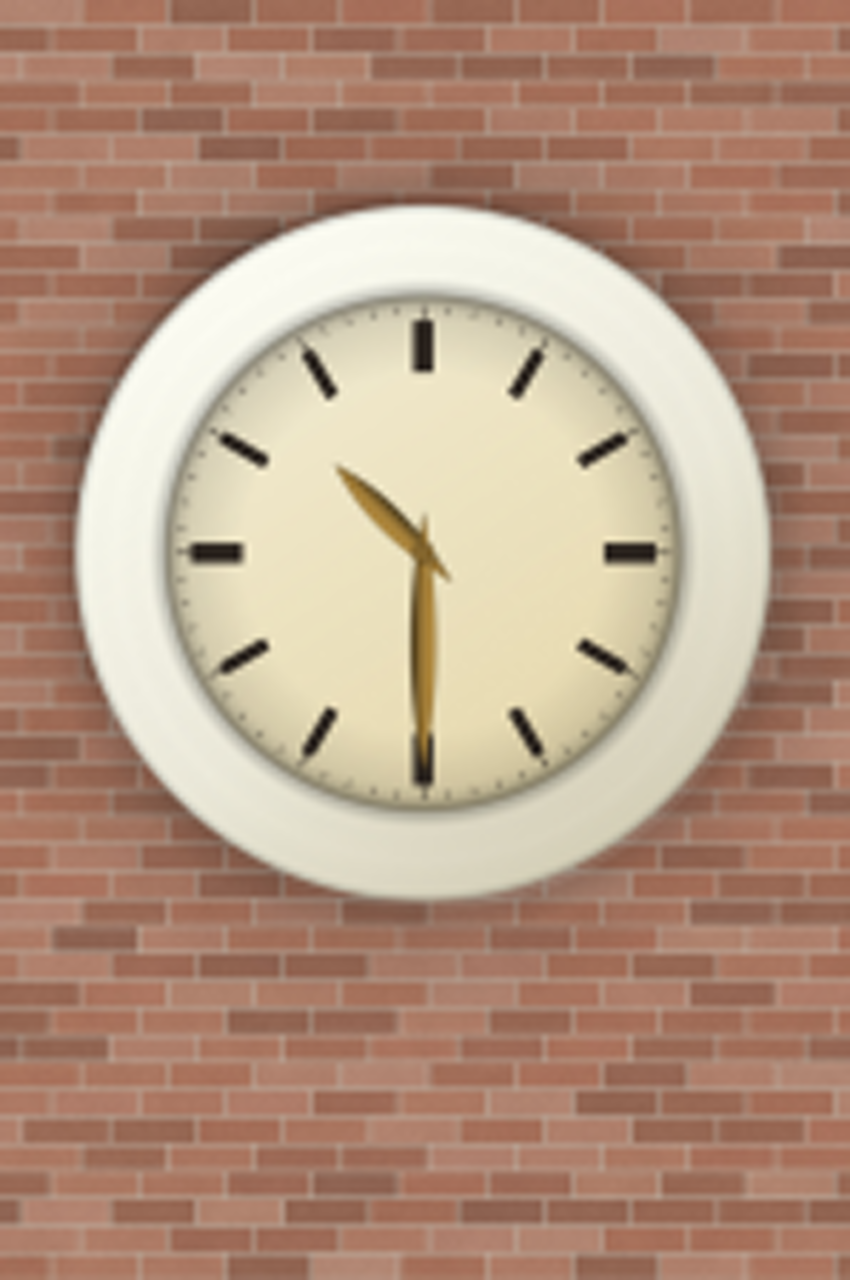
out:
10 h 30 min
